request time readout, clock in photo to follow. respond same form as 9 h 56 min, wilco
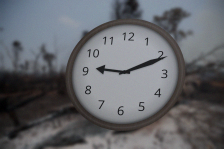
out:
9 h 11 min
